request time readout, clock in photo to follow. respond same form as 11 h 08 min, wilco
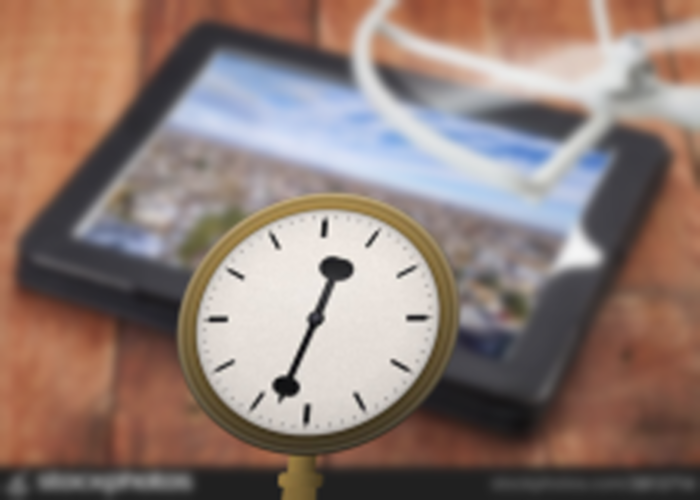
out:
12 h 33 min
